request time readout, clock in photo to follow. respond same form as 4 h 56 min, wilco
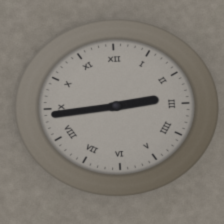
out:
2 h 44 min
